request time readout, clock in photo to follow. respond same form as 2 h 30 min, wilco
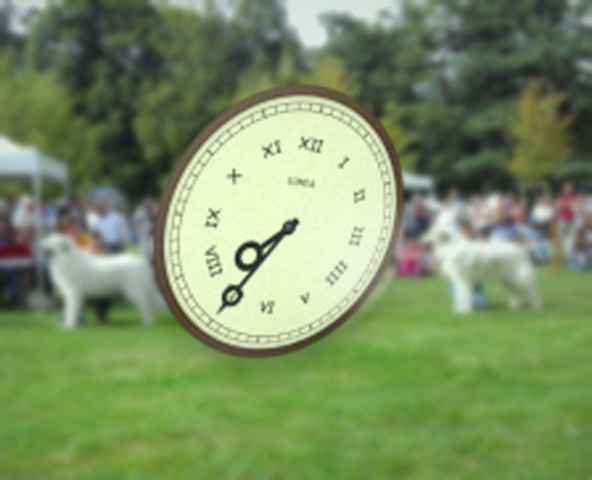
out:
7 h 35 min
